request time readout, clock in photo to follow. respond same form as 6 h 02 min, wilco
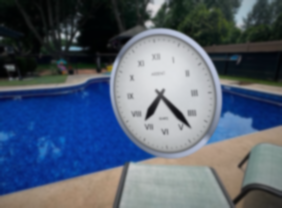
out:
7 h 23 min
